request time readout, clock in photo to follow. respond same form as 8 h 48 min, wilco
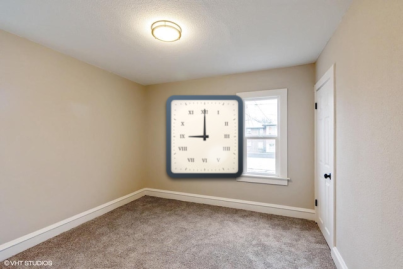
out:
9 h 00 min
